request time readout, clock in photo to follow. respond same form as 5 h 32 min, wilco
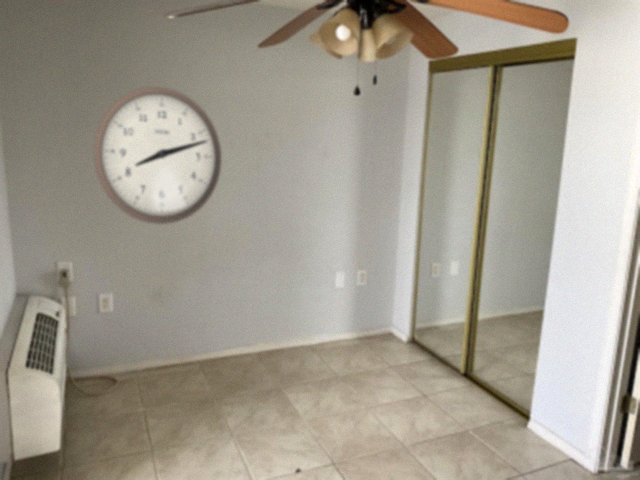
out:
8 h 12 min
